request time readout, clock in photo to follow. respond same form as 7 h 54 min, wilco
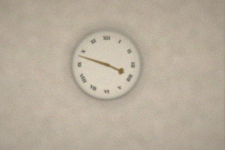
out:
3 h 48 min
